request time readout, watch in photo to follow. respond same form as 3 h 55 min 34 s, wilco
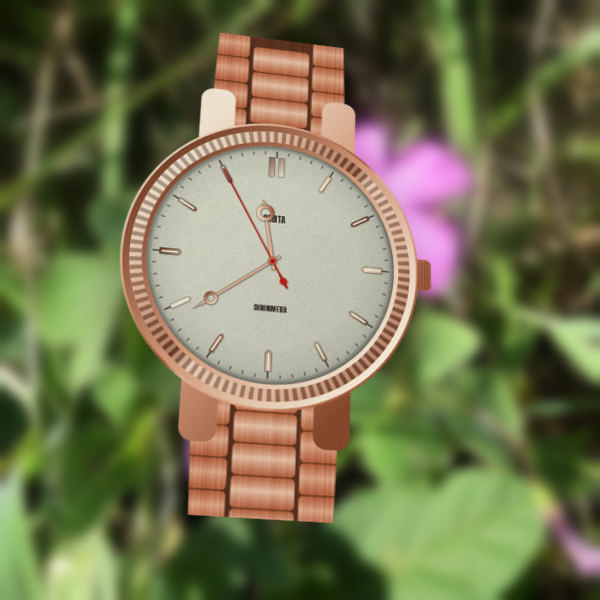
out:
11 h 38 min 55 s
